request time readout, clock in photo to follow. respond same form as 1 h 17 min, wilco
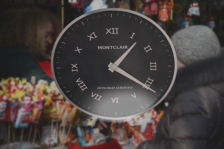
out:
1 h 21 min
